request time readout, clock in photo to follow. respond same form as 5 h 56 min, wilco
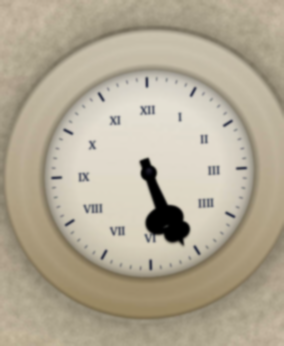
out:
5 h 26 min
